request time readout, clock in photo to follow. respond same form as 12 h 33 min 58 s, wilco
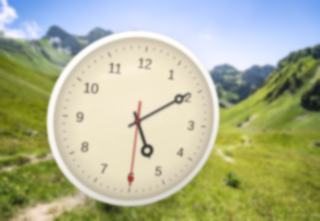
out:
5 h 09 min 30 s
